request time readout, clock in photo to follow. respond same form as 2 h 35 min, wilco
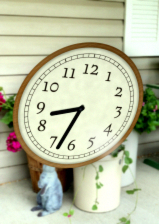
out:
8 h 33 min
